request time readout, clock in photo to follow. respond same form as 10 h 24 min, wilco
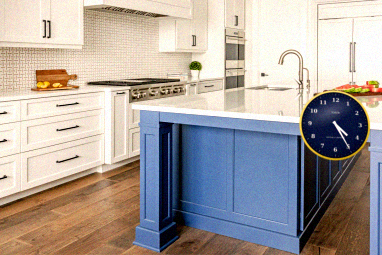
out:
4 h 25 min
